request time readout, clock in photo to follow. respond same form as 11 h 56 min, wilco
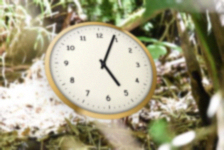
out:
5 h 04 min
